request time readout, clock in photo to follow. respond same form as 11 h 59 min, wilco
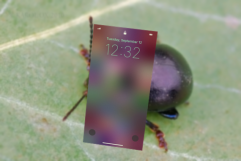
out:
12 h 32 min
